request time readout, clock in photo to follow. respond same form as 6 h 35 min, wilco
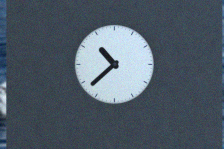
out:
10 h 38 min
